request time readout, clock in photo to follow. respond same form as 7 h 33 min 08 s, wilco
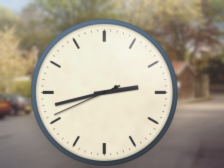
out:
2 h 42 min 41 s
